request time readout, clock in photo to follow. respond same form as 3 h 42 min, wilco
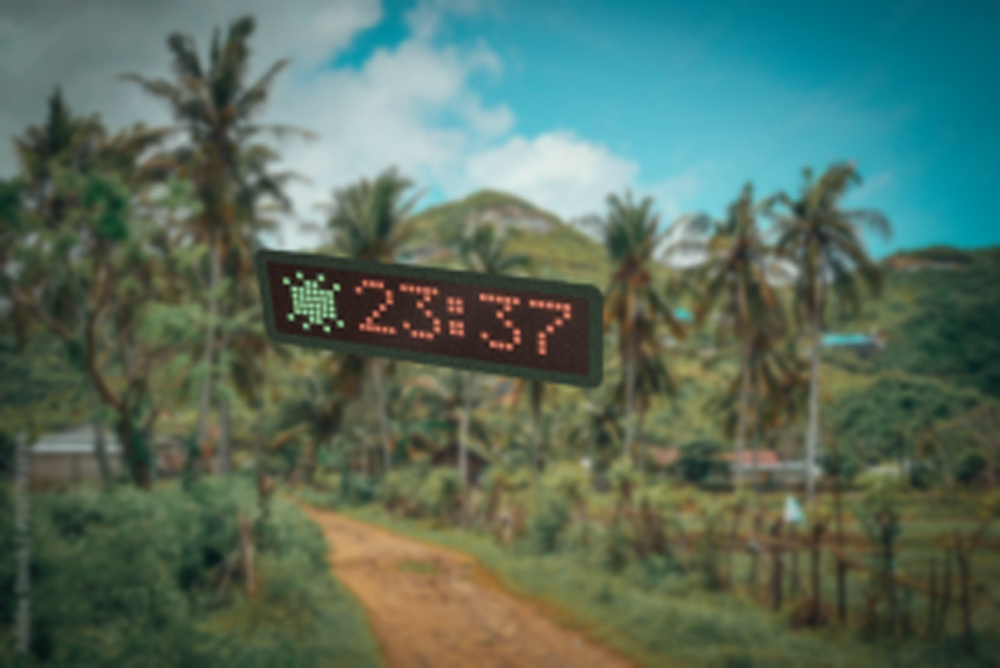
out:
23 h 37 min
